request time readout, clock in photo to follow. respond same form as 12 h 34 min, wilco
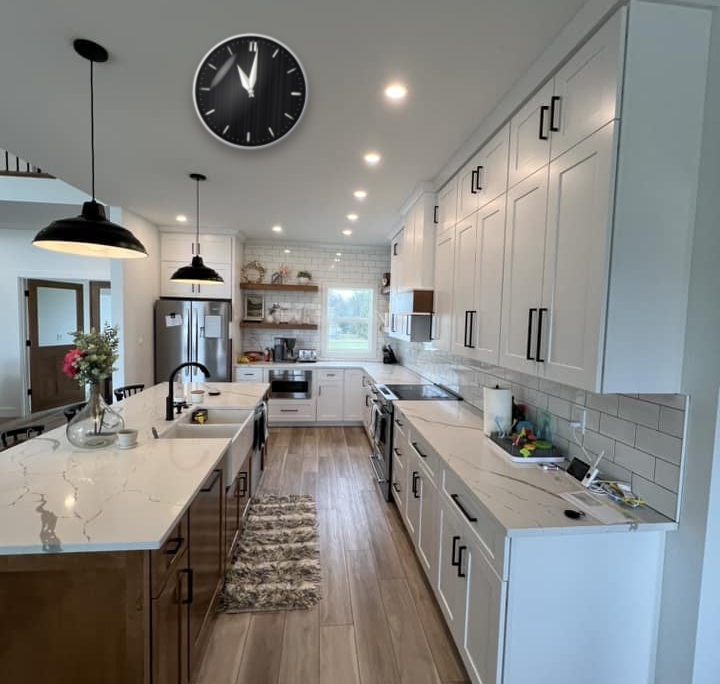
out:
11 h 01 min
